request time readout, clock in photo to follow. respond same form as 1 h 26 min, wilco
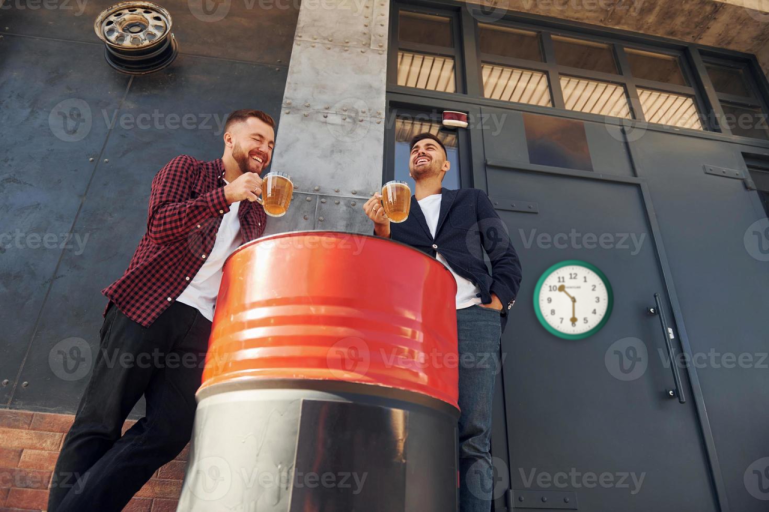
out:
10 h 30 min
